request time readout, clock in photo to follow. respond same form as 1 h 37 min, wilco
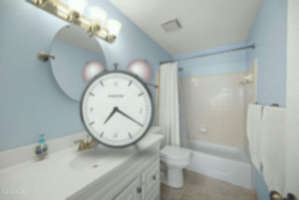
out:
7 h 20 min
